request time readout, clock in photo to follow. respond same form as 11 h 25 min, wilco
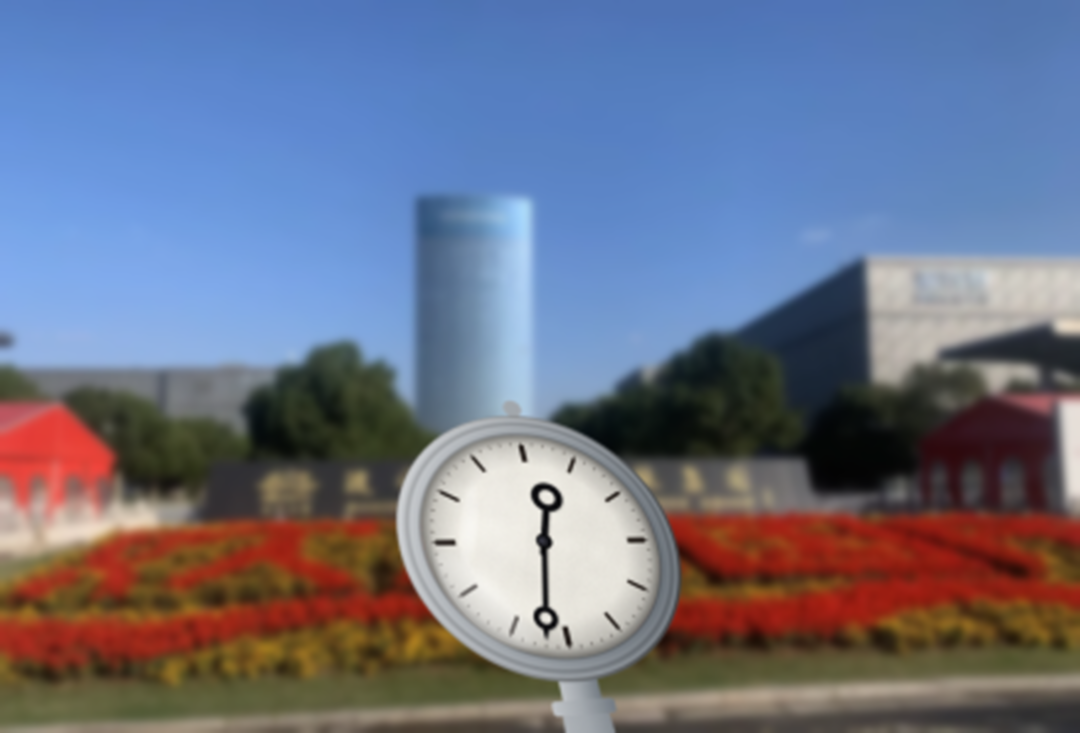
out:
12 h 32 min
